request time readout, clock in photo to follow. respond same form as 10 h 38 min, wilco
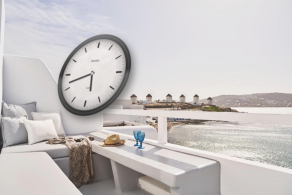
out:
5 h 42 min
